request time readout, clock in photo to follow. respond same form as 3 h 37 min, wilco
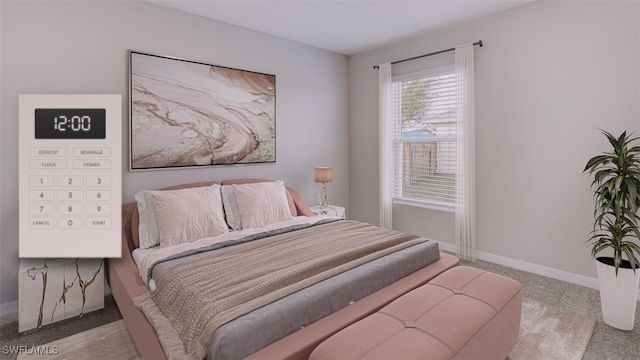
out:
12 h 00 min
